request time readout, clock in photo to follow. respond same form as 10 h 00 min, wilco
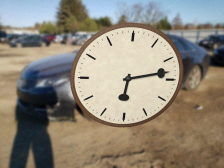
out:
6 h 13 min
